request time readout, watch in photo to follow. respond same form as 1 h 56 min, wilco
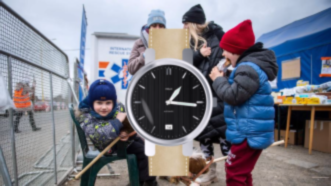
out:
1 h 16 min
